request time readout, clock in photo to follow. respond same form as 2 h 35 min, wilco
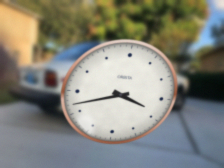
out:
3 h 42 min
